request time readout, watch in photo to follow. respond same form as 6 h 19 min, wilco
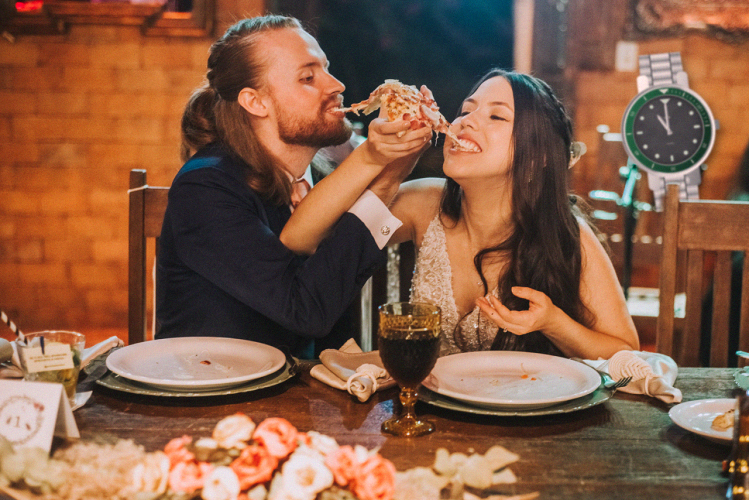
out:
11 h 00 min
